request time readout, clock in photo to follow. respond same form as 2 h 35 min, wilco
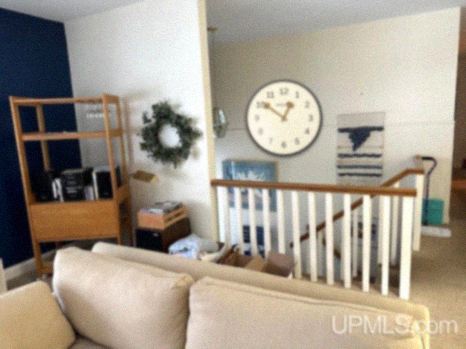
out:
12 h 51 min
